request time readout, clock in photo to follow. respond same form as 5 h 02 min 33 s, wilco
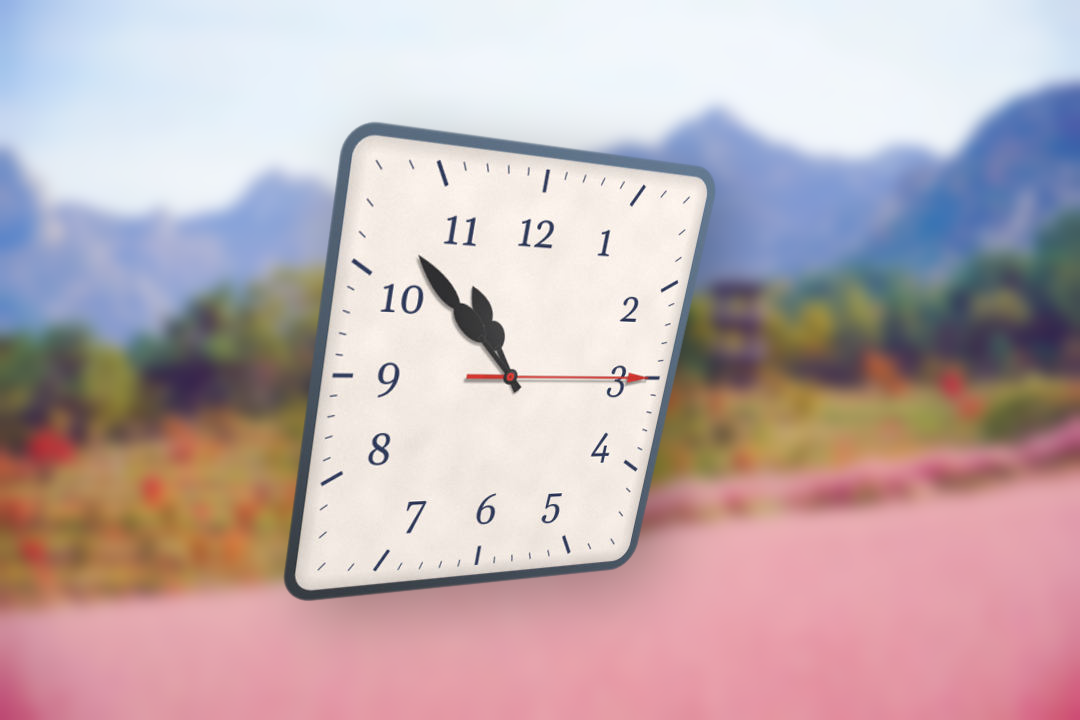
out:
10 h 52 min 15 s
